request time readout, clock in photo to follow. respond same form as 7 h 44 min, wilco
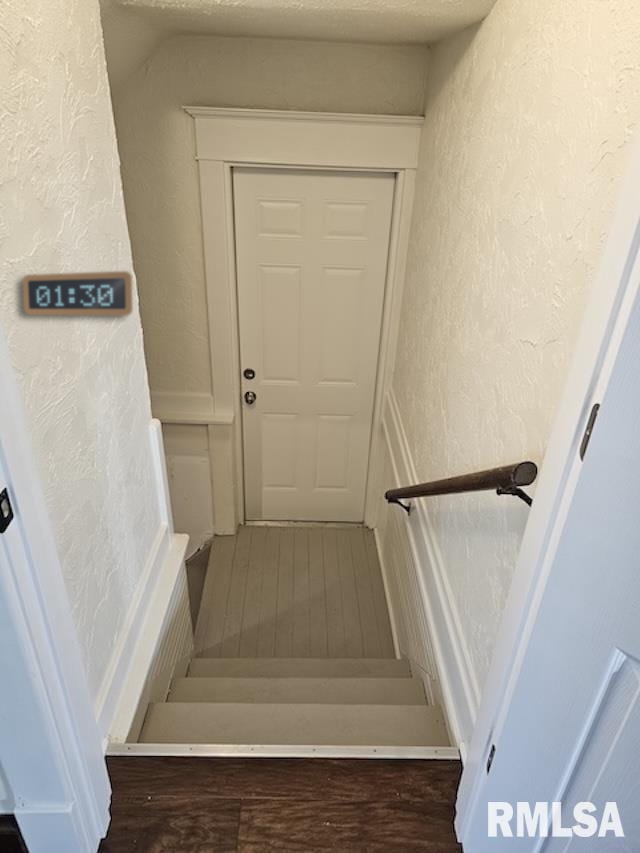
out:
1 h 30 min
